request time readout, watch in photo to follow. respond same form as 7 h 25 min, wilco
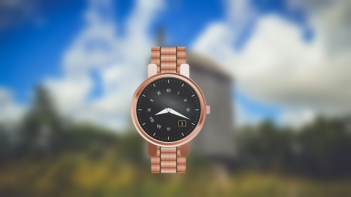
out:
8 h 19 min
